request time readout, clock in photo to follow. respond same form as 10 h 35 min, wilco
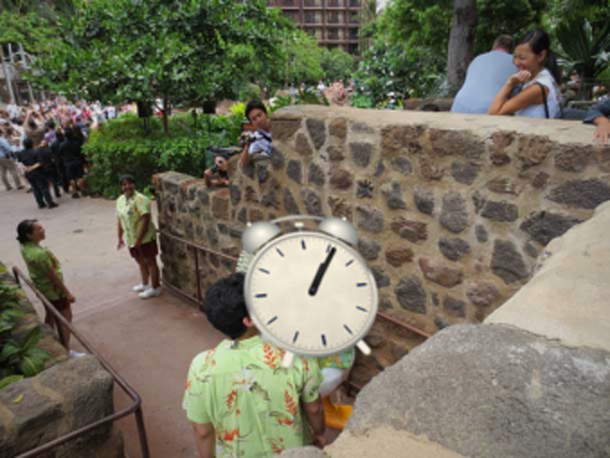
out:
1 h 06 min
